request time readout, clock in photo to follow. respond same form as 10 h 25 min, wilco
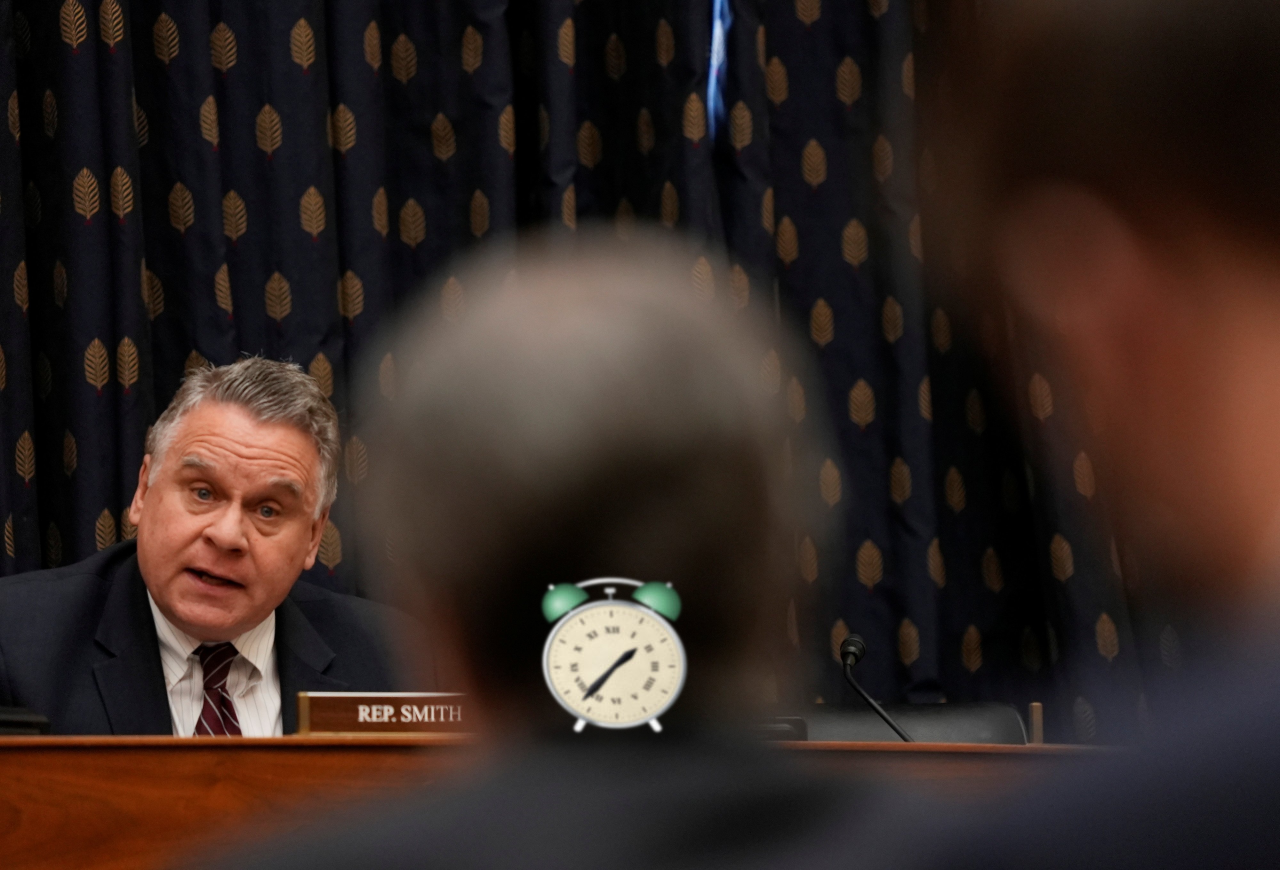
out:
1 h 37 min
